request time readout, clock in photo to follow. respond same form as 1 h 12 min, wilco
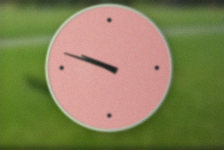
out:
9 h 48 min
